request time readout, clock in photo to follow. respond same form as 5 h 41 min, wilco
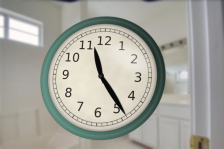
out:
11 h 24 min
